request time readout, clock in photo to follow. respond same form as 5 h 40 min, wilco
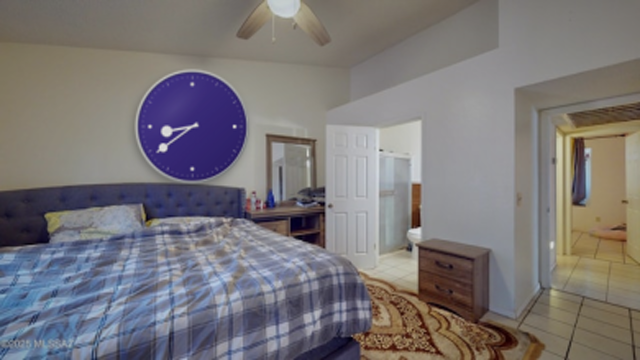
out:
8 h 39 min
